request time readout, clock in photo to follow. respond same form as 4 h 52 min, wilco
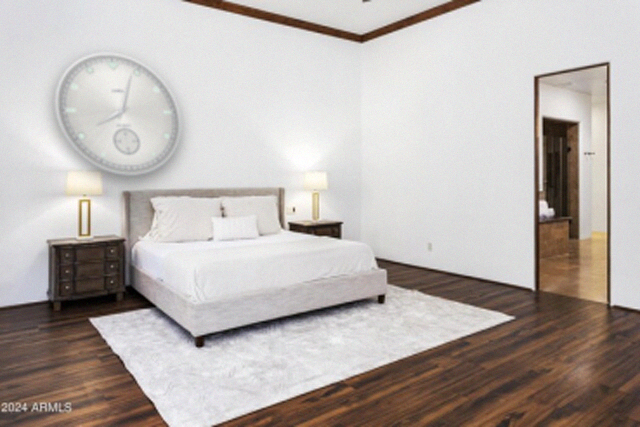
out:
8 h 04 min
